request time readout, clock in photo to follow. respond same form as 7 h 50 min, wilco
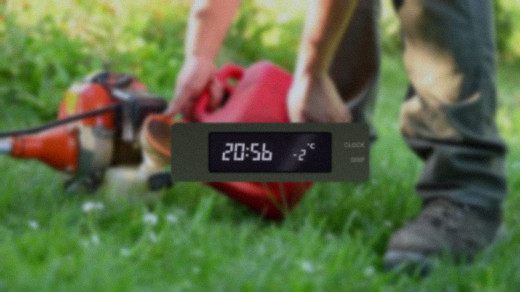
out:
20 h 56 min
